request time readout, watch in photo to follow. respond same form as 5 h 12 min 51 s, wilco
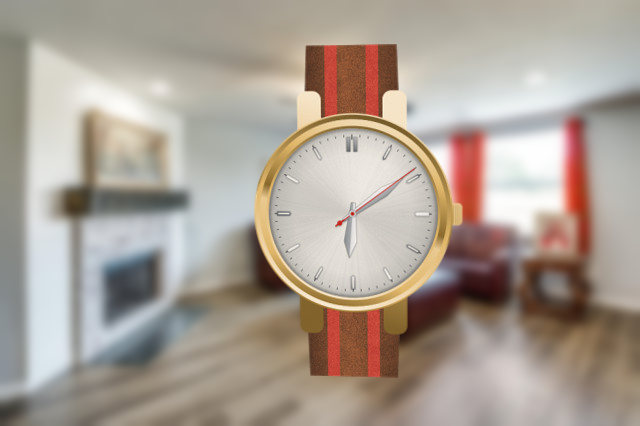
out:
6 h 09 min 09 s
